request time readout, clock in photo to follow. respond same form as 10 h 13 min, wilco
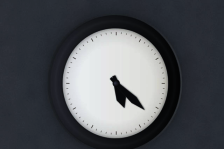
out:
5 h 22 min
